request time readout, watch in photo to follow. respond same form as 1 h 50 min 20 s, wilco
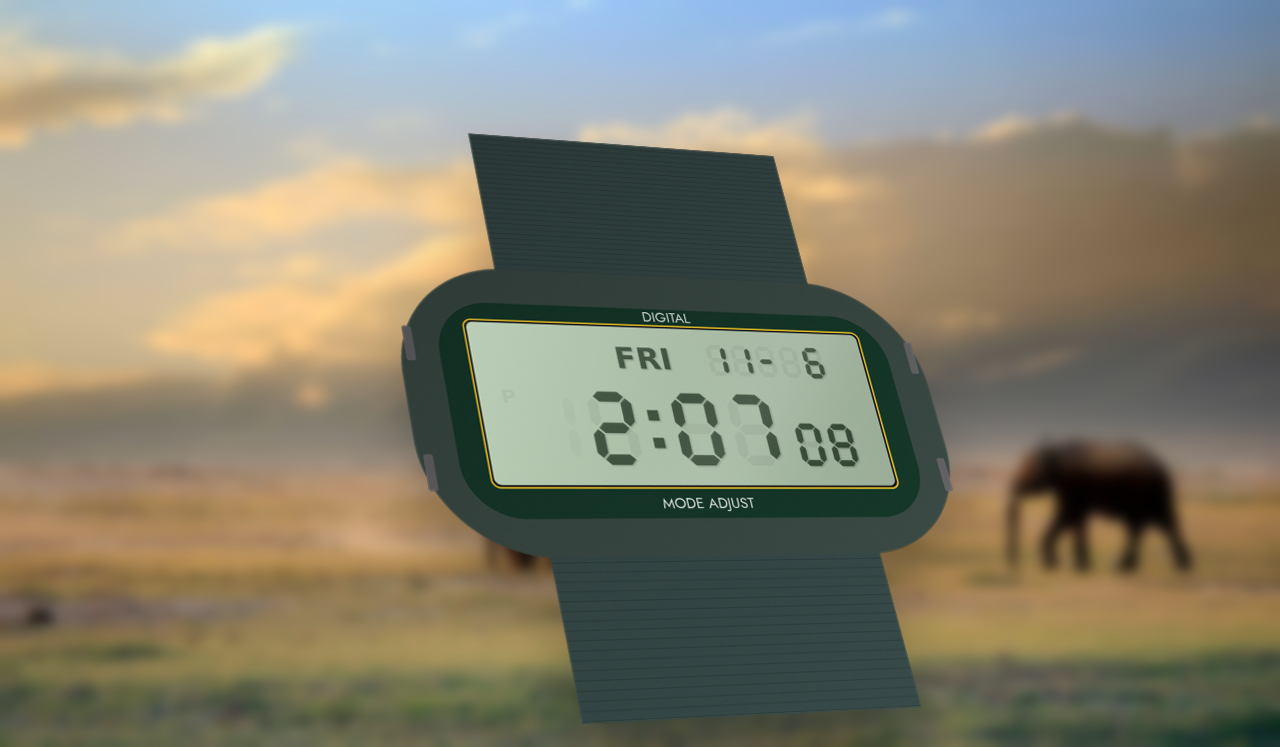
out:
2 h 07 min 08 s
